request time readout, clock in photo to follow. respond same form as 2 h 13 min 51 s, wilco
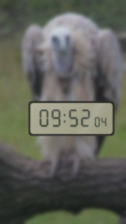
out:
9 h 52 min 04 s
